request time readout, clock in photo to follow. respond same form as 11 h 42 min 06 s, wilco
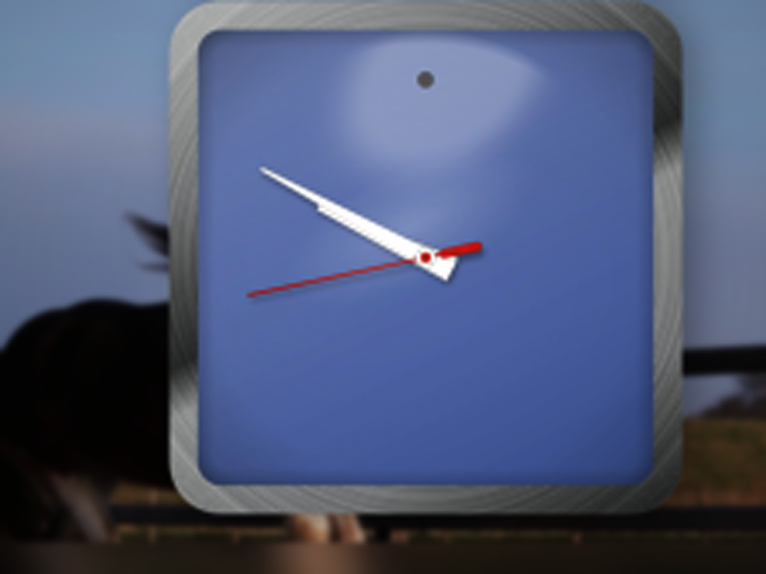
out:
9 h 49 min 43 s
